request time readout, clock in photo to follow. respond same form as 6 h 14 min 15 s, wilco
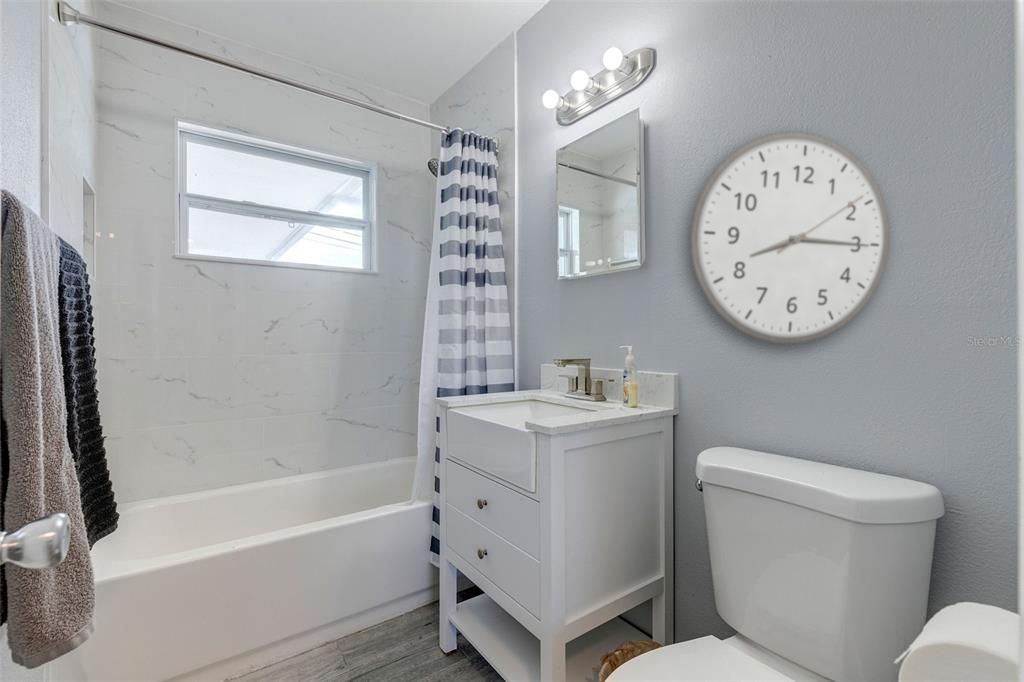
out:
8 h 15 min 09 s
